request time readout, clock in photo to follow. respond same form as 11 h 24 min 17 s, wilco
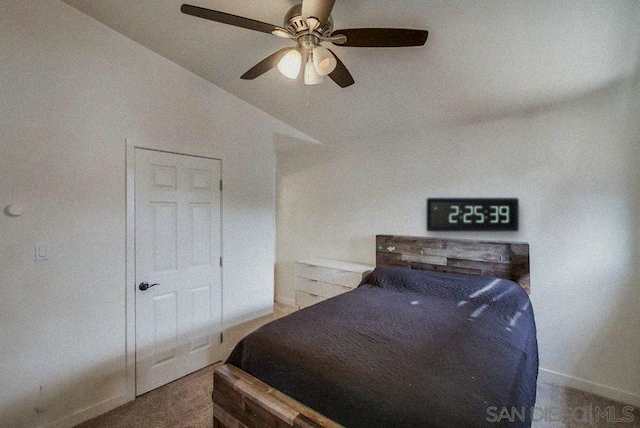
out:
2 h 25 min 39 s
